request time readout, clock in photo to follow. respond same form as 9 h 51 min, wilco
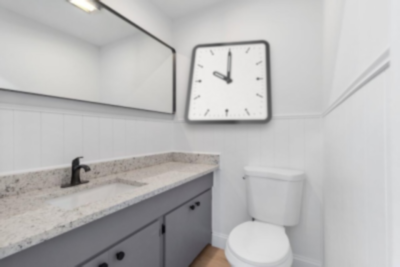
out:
10 h 00 min
